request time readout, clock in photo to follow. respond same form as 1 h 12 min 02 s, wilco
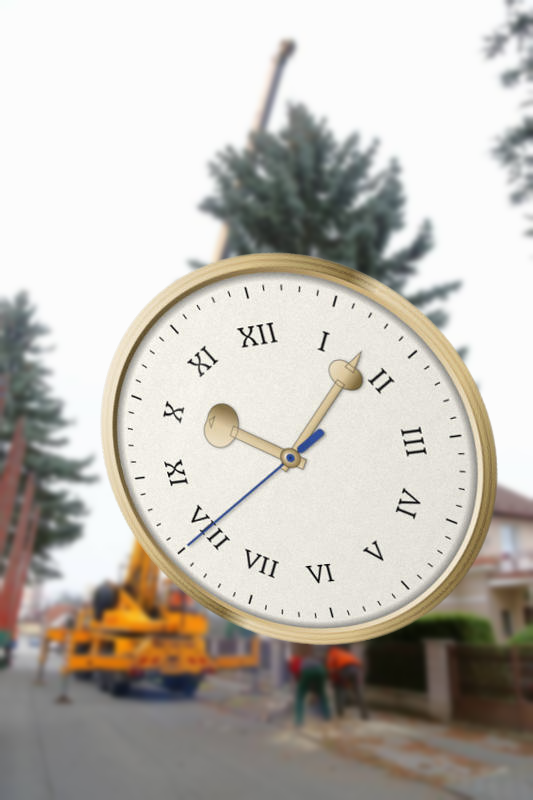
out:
10 h 07 min 40 s
